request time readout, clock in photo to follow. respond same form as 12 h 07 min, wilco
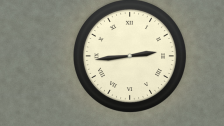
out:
2 h 44 min
